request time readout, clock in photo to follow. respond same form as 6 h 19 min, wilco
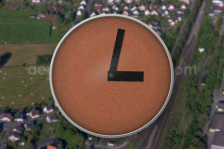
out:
3 h 02 min
